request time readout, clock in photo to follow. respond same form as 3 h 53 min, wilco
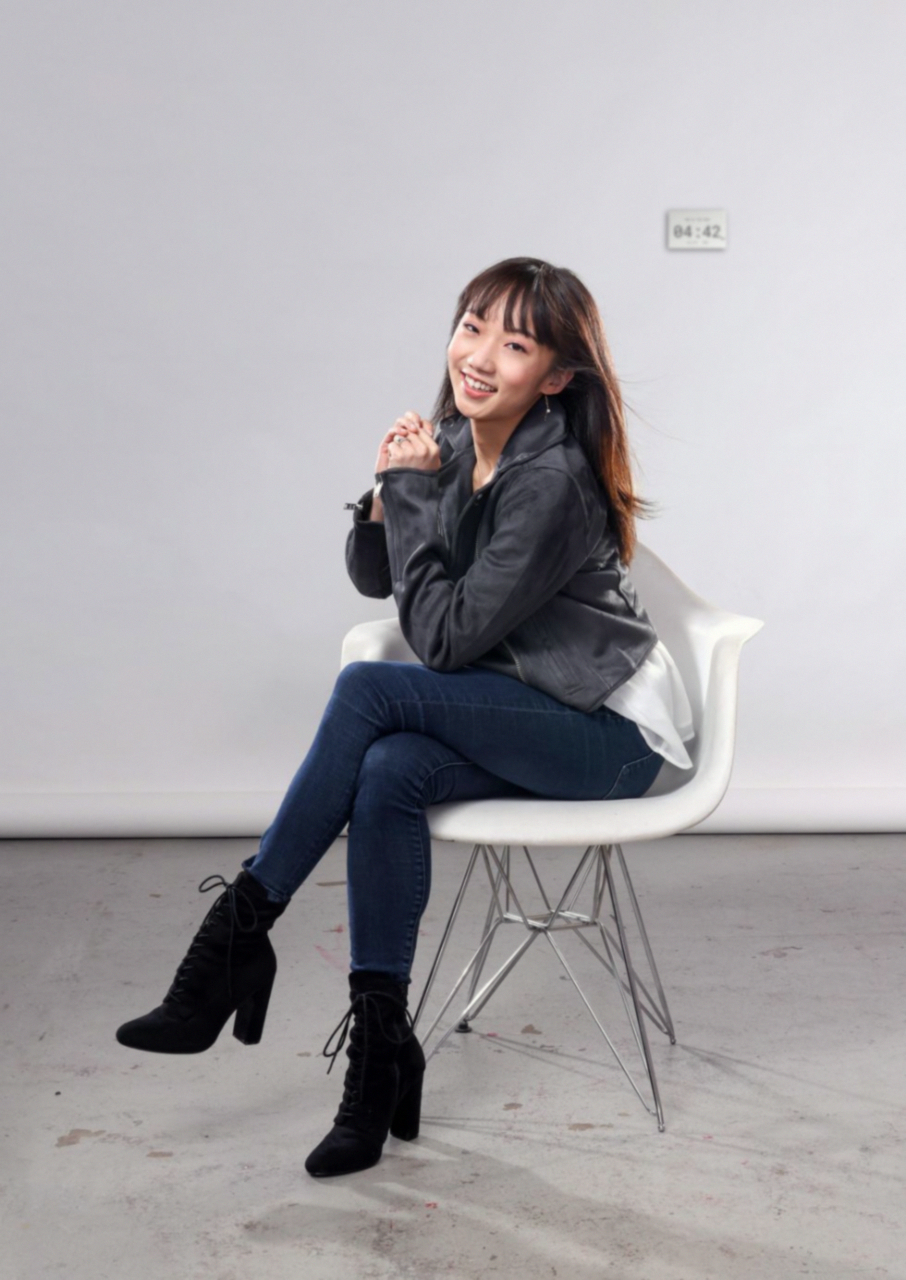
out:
4 h 42 min
